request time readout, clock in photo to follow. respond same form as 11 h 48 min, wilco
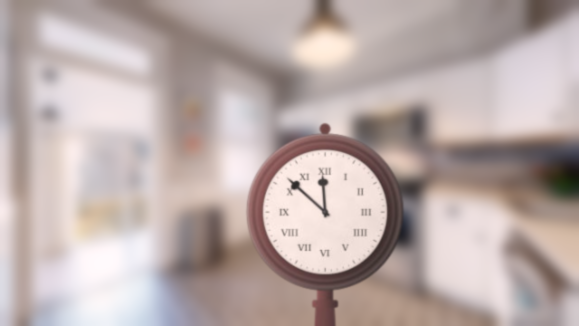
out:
11 h 52 min
